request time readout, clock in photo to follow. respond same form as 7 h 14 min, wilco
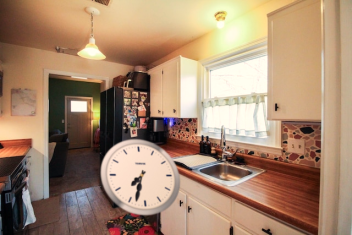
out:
7 h 33 min
